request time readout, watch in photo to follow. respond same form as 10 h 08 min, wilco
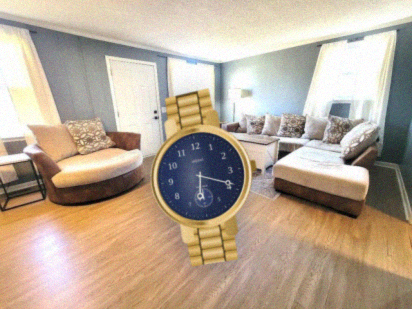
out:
6 h 19 min
